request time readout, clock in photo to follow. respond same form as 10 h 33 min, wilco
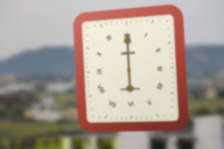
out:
6 h 00 min
